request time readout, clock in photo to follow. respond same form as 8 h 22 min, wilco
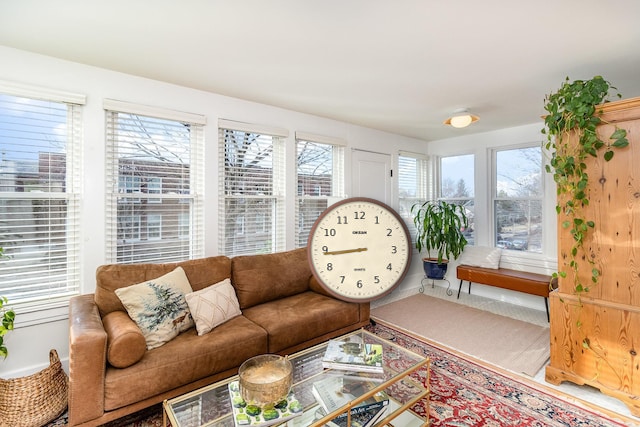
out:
8 h 44 min
